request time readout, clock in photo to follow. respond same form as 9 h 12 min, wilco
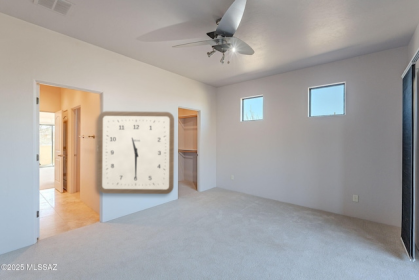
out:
11 h 30 min
